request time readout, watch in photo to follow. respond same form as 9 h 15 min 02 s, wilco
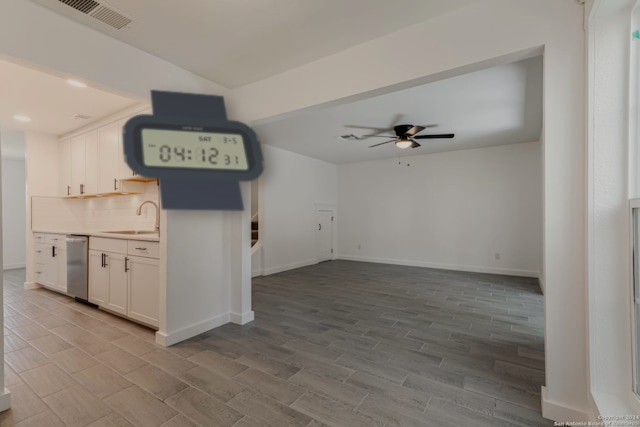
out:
4 h 12 min 31 s
